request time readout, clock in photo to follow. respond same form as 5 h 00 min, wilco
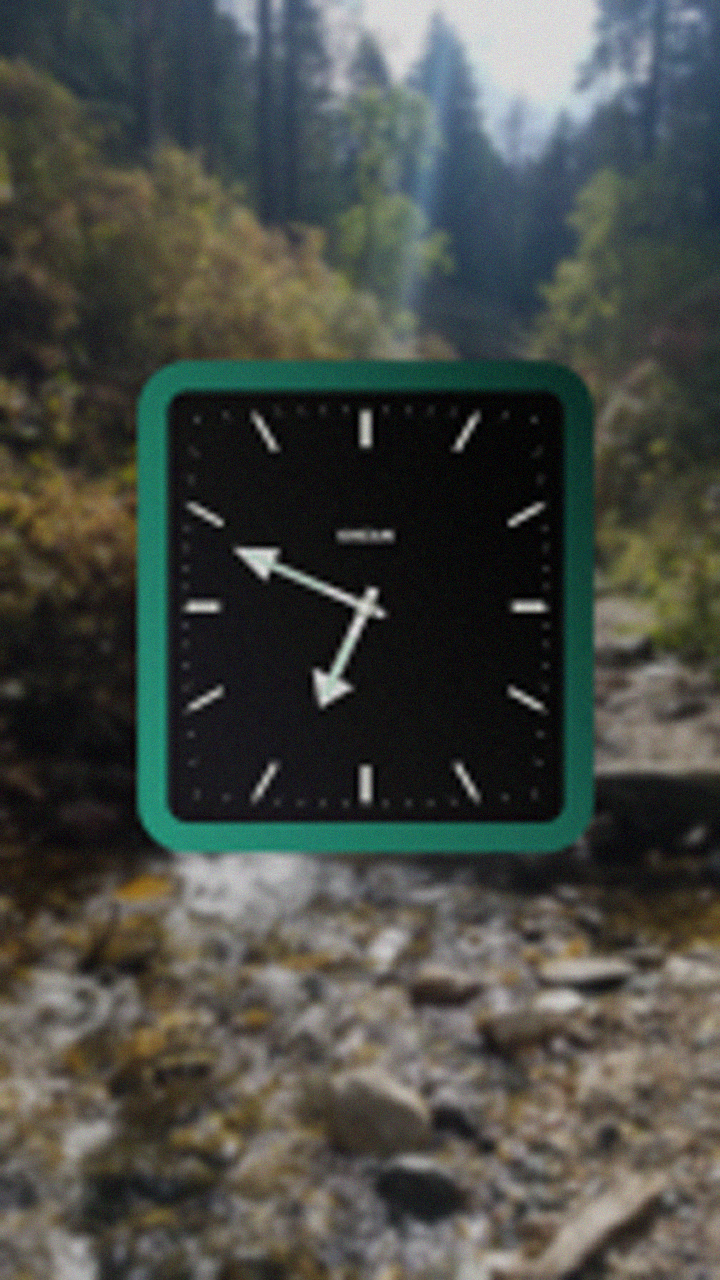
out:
6 h 49 min
